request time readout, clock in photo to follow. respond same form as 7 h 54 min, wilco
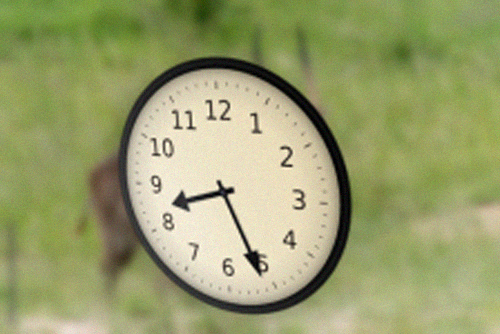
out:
8 h 26 min
